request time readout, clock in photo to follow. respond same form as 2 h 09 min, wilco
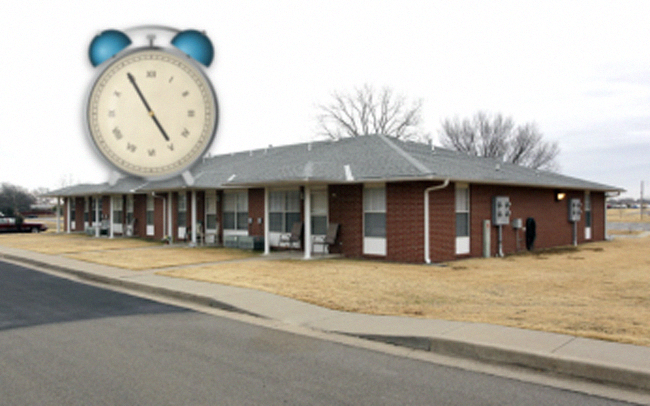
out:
4 h 55 min
